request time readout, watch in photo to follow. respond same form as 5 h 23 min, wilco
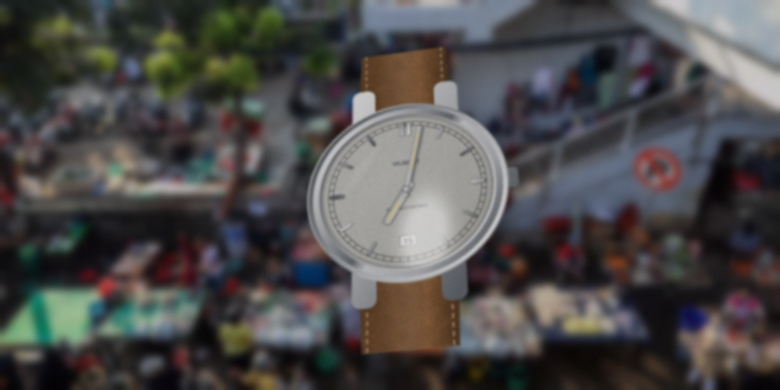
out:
7 h 02 min
